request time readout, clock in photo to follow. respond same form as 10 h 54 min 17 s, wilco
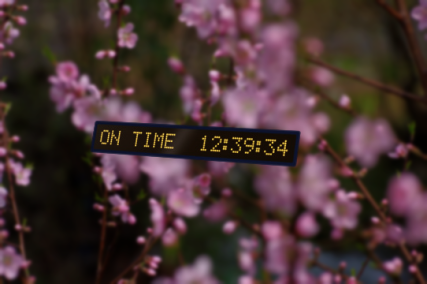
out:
12 h 39 min 34 s
